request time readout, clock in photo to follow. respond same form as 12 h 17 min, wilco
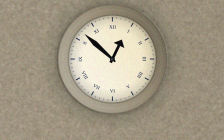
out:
12 h 52 min
